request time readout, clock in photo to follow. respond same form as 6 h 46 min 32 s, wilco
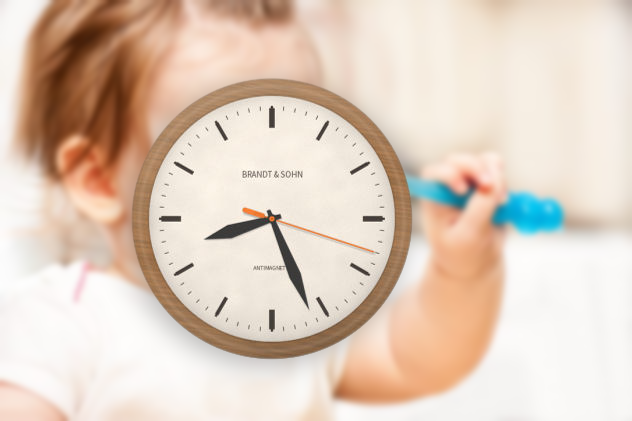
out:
8 h 26 min 18 s
